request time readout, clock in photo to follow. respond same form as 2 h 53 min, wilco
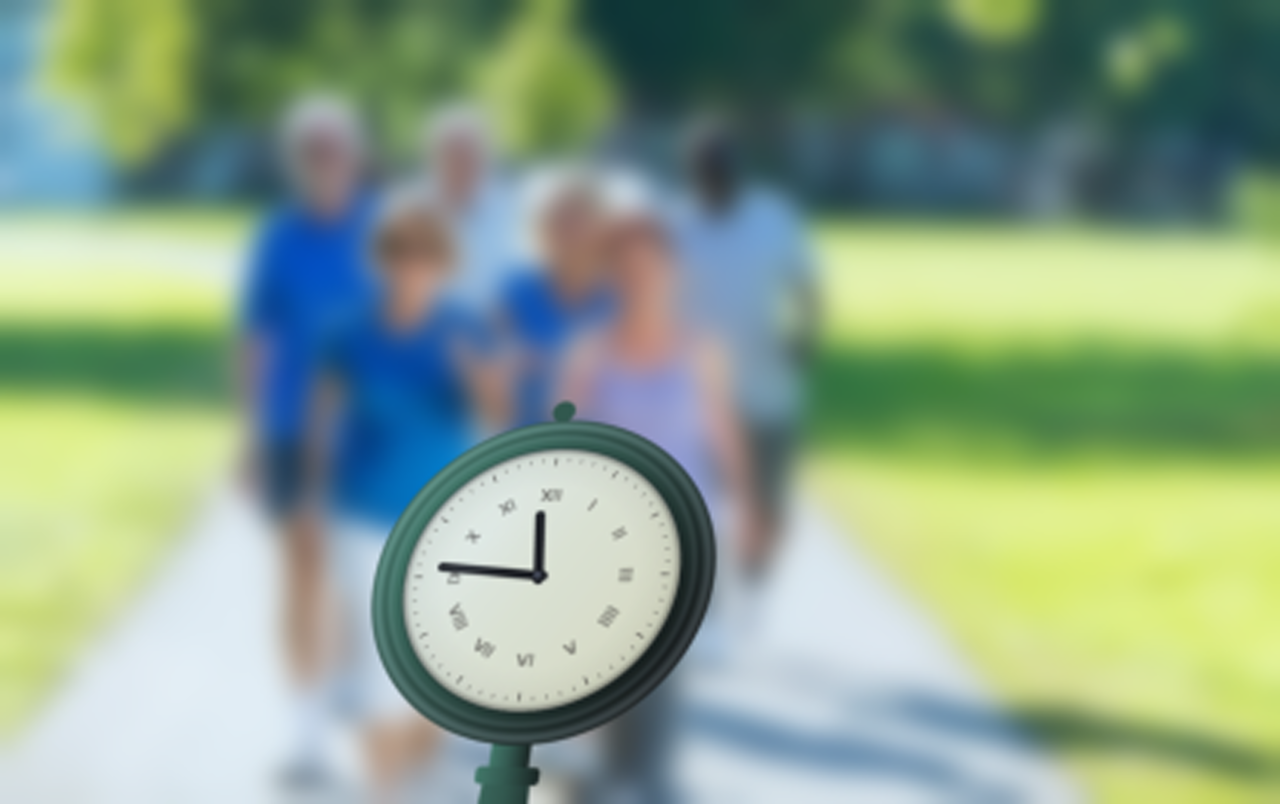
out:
11 h 46 min
